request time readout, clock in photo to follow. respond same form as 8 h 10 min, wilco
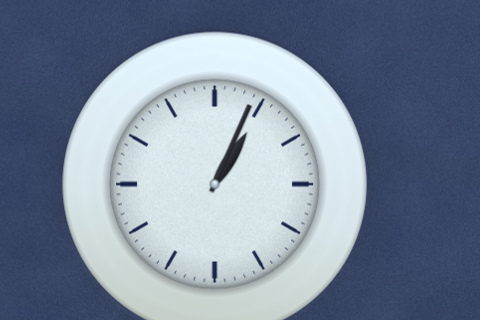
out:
1 h 04 min
